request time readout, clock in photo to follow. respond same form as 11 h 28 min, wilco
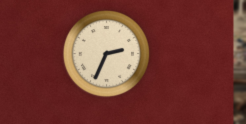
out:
2 h 34 min
